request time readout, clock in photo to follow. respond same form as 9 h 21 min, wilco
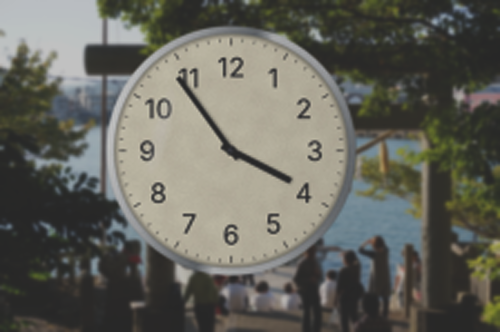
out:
3 h 54 min
